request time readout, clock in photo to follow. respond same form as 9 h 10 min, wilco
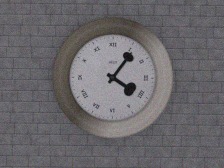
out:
4 h 06 min
